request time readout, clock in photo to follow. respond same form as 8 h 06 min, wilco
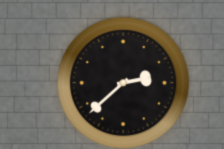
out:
2 h 38 min
